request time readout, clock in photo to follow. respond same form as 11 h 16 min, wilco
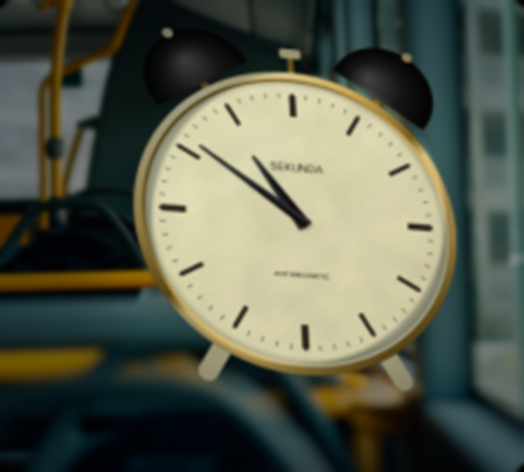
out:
10 h 51 min
